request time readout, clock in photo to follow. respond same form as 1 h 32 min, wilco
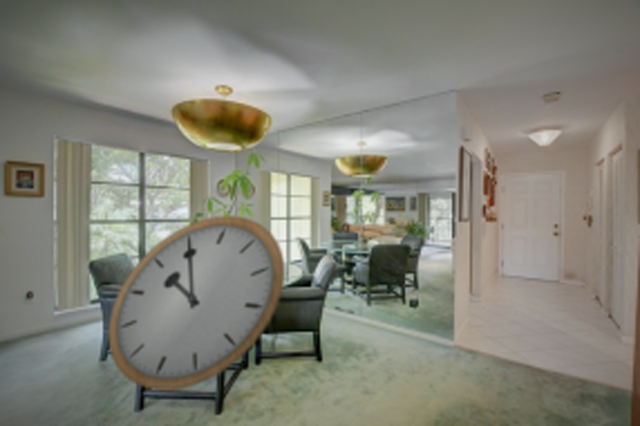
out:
9 h 55 min
